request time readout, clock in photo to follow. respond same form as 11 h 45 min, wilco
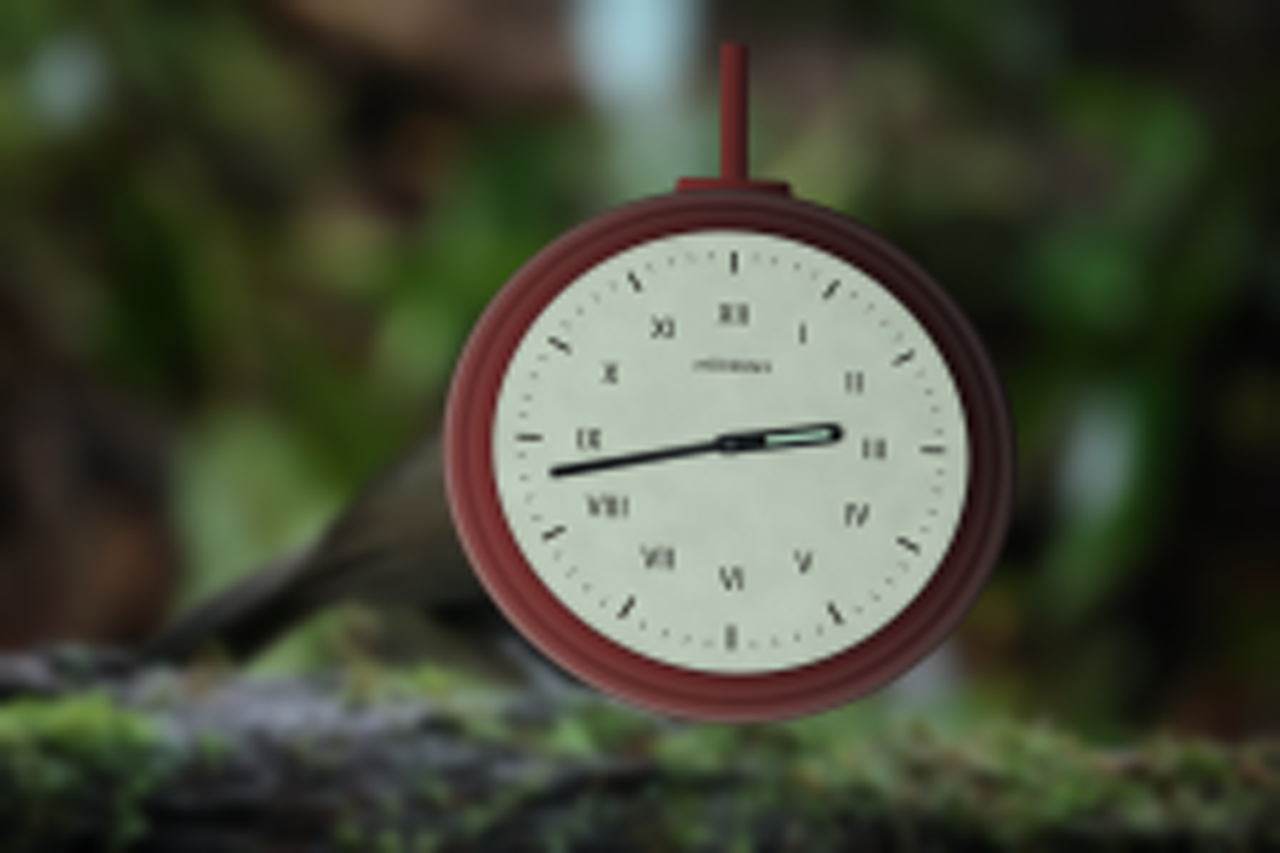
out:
2 h 43 min
